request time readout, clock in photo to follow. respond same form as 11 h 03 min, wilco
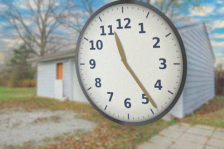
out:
11 h 24 min
